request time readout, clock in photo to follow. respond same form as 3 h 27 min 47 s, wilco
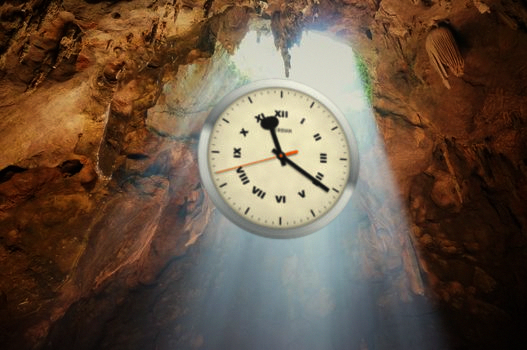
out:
11 h 20 min 42 s
